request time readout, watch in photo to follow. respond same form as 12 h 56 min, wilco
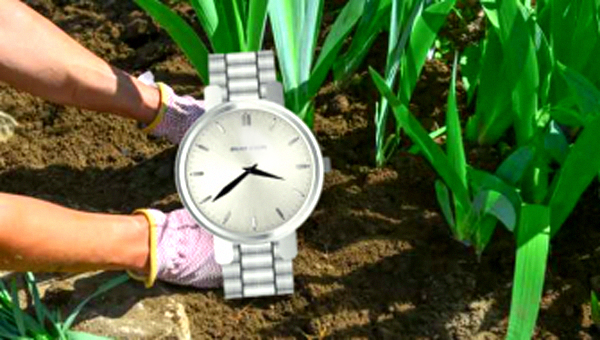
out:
3 h 39 min
